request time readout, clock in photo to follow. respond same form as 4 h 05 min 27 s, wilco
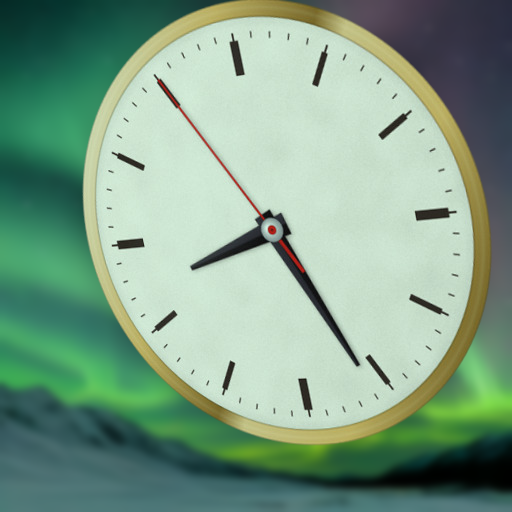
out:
8 h 25 min 55 s
